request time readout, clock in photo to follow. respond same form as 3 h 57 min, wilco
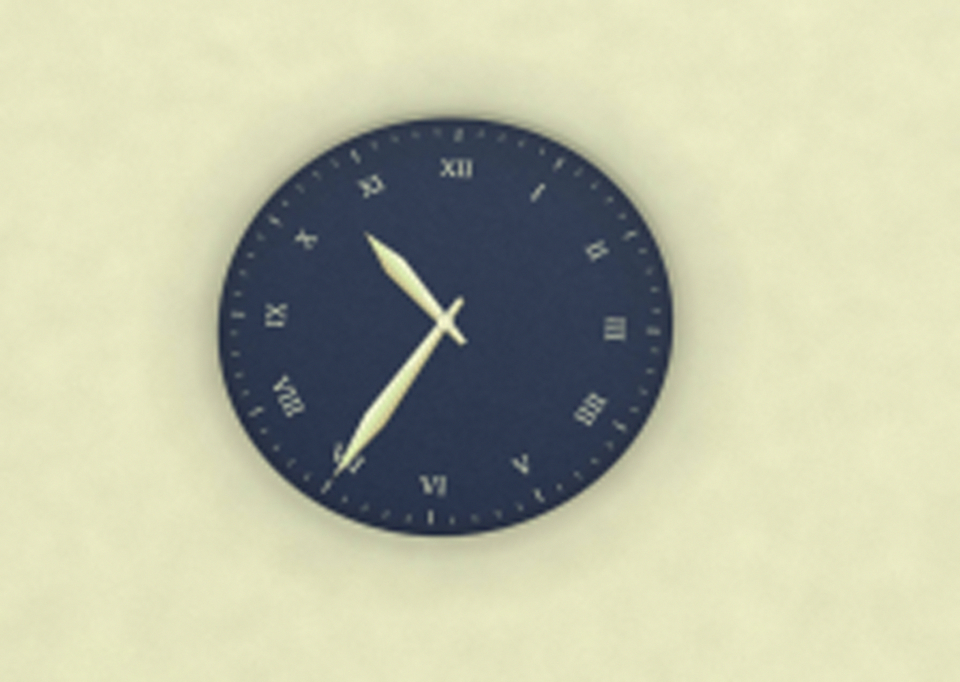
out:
10 h 35 min
